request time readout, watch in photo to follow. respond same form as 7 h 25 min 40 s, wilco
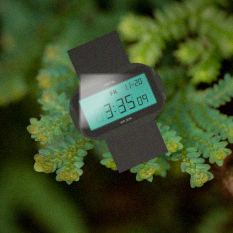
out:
3 h 35 min 09 s
